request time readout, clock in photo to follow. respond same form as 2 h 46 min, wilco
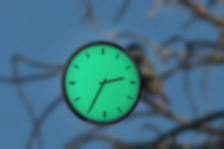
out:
2 h 35 min
